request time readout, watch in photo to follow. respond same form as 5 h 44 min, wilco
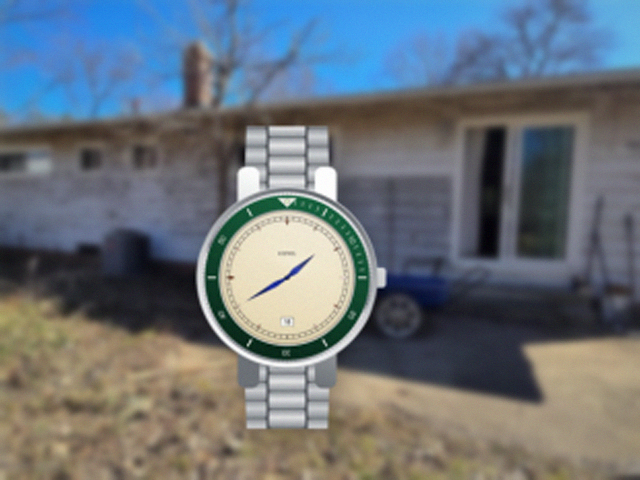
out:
1 h 40 min
